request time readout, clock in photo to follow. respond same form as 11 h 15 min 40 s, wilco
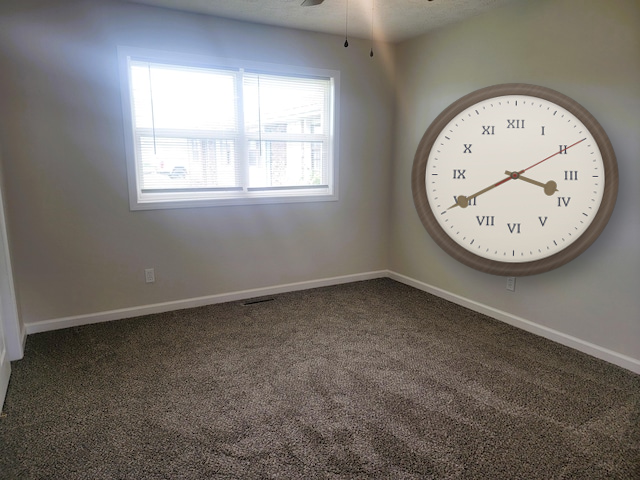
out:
3 h 40 min 10 s
